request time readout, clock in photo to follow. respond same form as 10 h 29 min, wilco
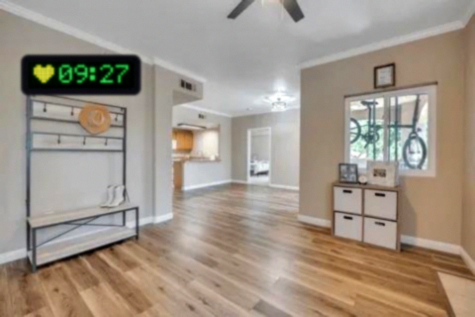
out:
9 h 27 min
